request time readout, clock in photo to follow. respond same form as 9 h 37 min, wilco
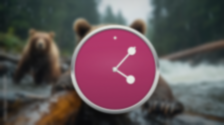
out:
4 h 07 min
